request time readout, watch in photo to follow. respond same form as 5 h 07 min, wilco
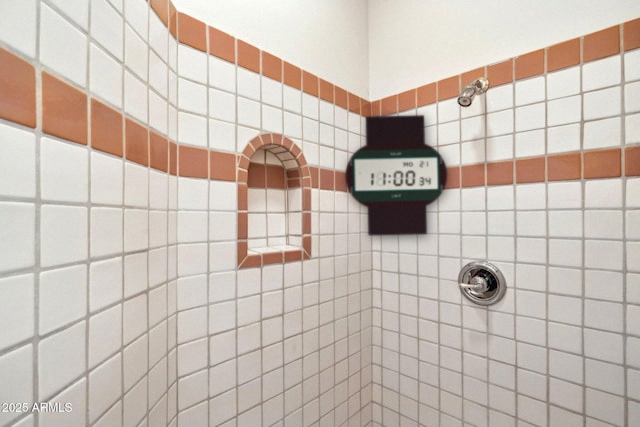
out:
11 h 00 min
